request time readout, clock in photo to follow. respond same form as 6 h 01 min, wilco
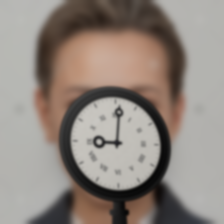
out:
9 h 01 min
